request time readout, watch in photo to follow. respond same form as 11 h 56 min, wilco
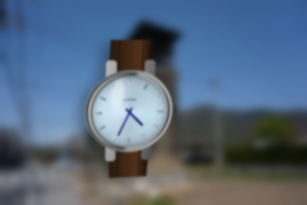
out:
4 h 34 min
